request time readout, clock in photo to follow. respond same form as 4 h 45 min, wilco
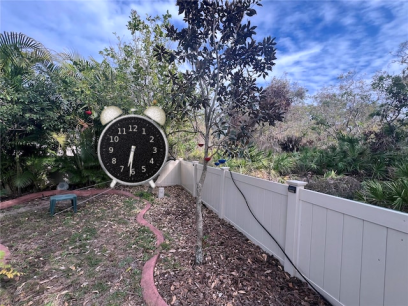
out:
6 h 31 min
